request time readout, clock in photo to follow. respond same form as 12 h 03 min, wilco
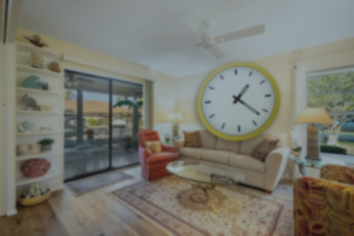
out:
1 h 22 min
